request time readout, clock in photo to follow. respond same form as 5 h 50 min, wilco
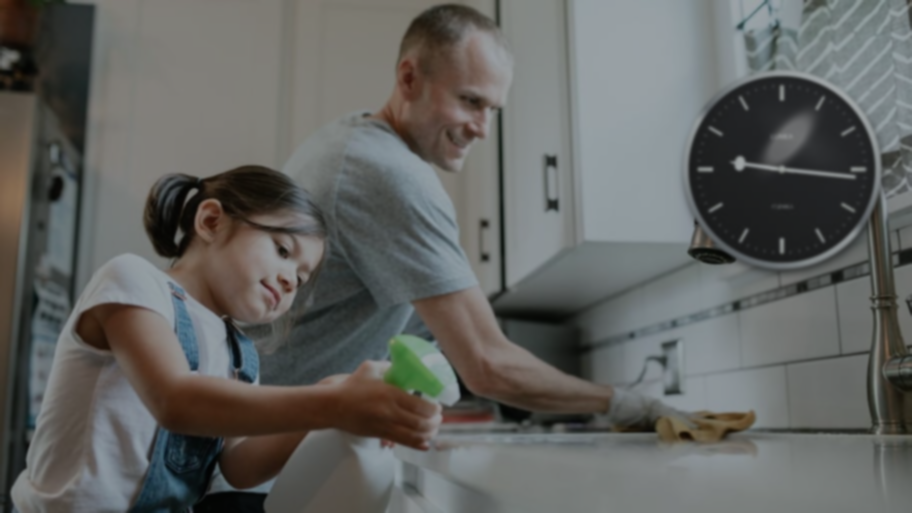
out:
9 h 16 min
